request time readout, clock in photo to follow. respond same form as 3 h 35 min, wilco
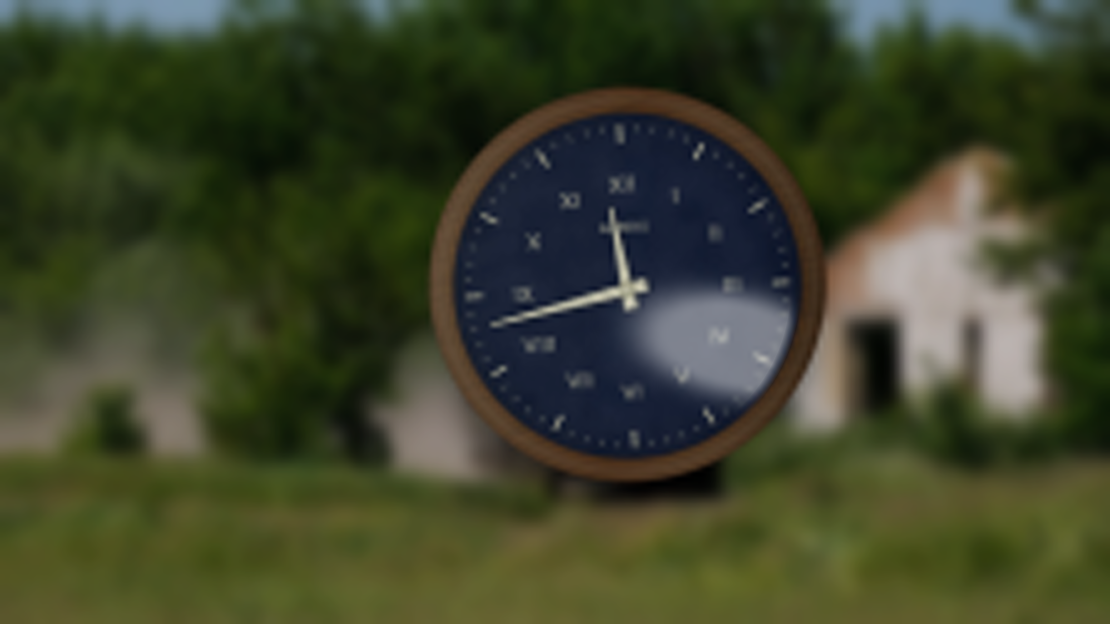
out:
11 h 43 min
